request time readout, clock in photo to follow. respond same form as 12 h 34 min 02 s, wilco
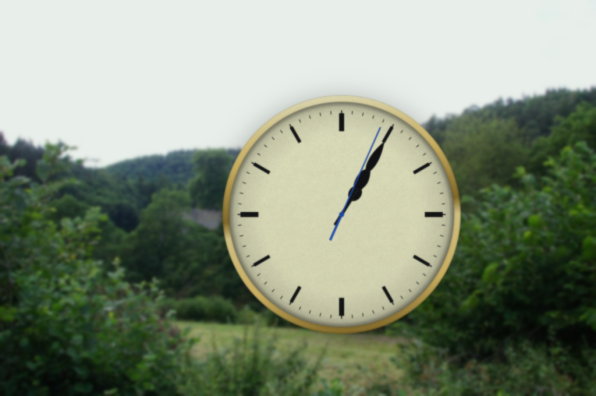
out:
1 h 05 min 04 s
